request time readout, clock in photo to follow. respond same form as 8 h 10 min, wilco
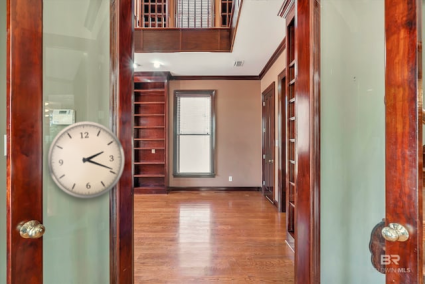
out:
2 h 19 min
